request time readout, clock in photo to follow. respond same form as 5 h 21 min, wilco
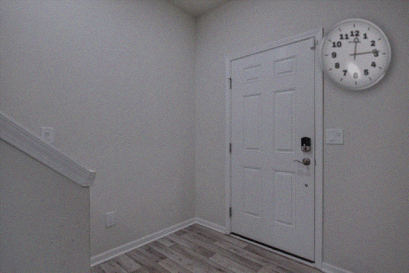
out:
12 h 14 min
